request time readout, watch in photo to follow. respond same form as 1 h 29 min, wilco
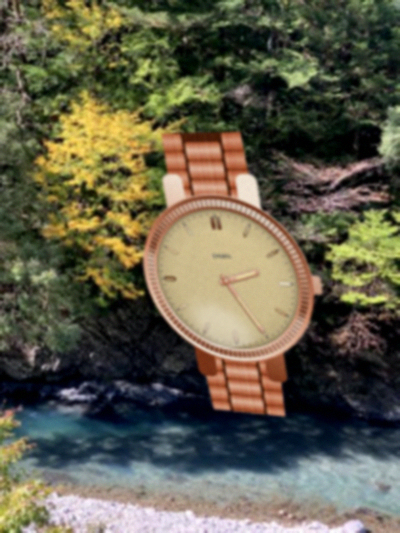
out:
2 h 25 min
